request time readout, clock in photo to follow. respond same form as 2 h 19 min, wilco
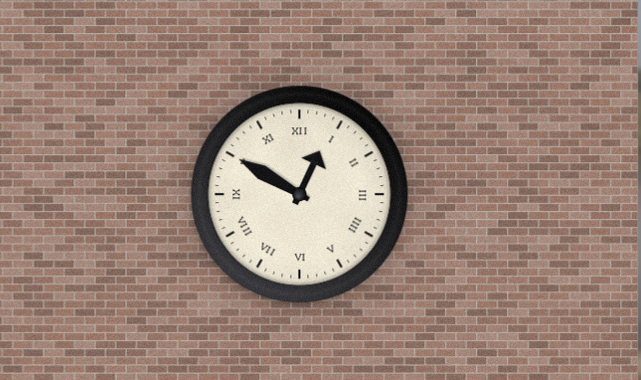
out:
12 h 50 min
